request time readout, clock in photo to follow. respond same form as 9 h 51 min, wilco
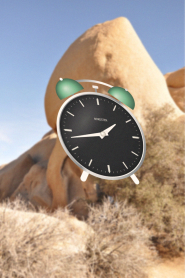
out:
1 h 43 min
